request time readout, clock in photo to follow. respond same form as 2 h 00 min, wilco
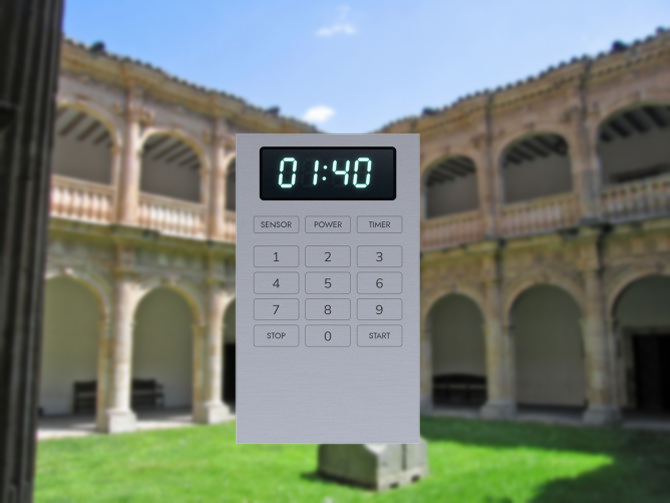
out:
1 h 40 min
